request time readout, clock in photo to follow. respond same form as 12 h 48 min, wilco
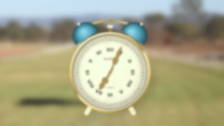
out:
7 h 04 min
